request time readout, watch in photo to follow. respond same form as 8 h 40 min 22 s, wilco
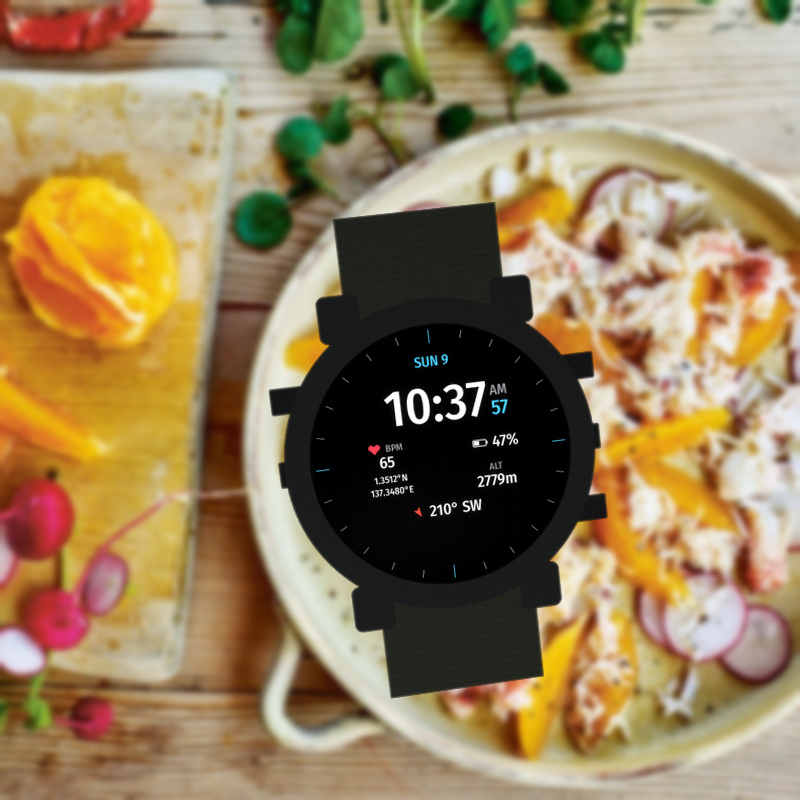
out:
10 h 37 min 57 s
